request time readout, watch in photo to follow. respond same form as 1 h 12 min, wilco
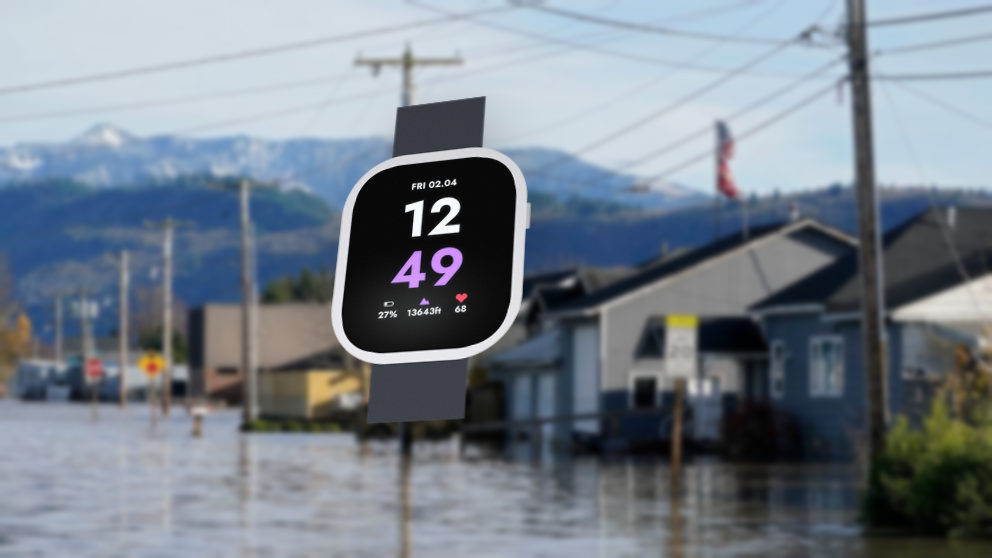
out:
12 h 49 min
